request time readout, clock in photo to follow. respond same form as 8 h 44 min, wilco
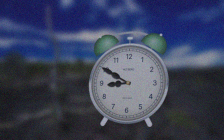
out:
8 h 50 min
